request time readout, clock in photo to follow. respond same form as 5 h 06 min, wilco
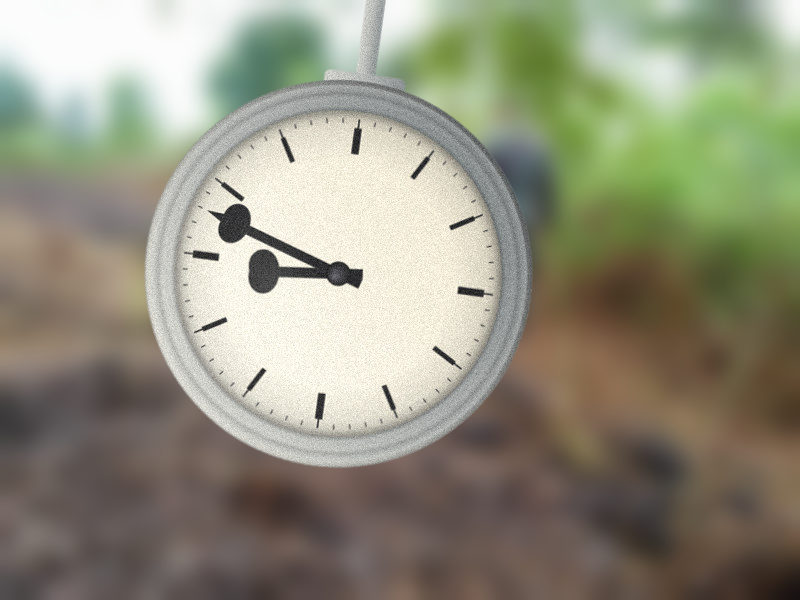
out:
8 h 48 min
